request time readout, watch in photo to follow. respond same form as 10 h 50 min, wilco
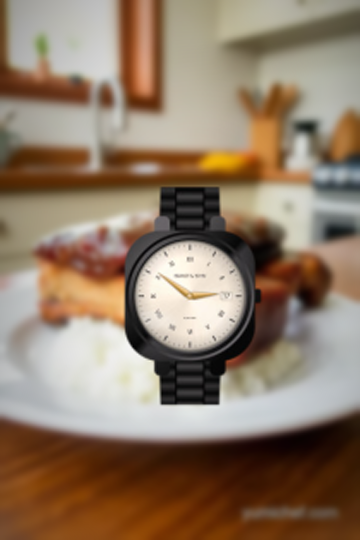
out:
2 h 51 min
